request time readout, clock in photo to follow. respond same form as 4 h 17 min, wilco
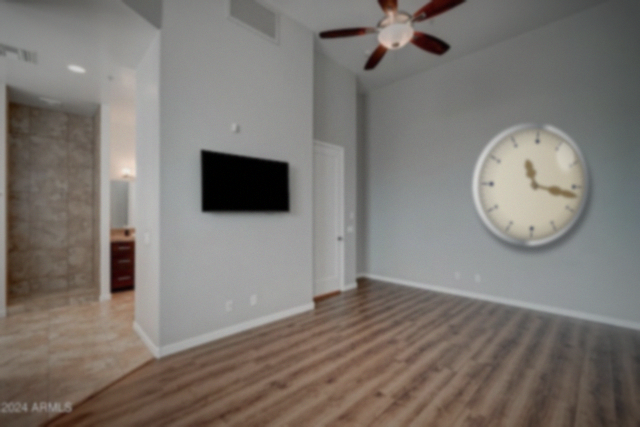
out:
11 h 17 min
